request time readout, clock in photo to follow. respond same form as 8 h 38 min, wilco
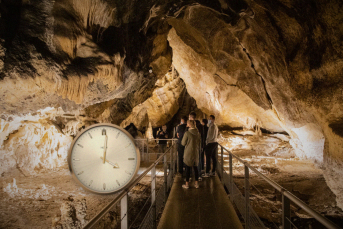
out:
4 h 01 min
